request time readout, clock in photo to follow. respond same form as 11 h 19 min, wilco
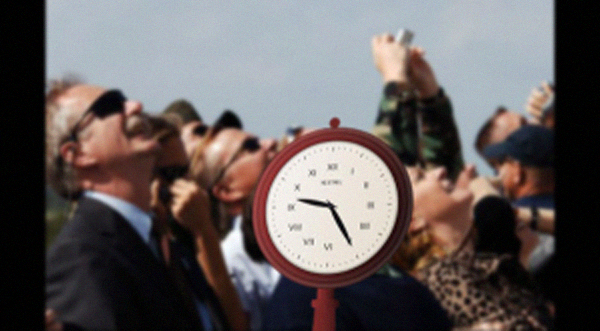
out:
9 h 25 min
